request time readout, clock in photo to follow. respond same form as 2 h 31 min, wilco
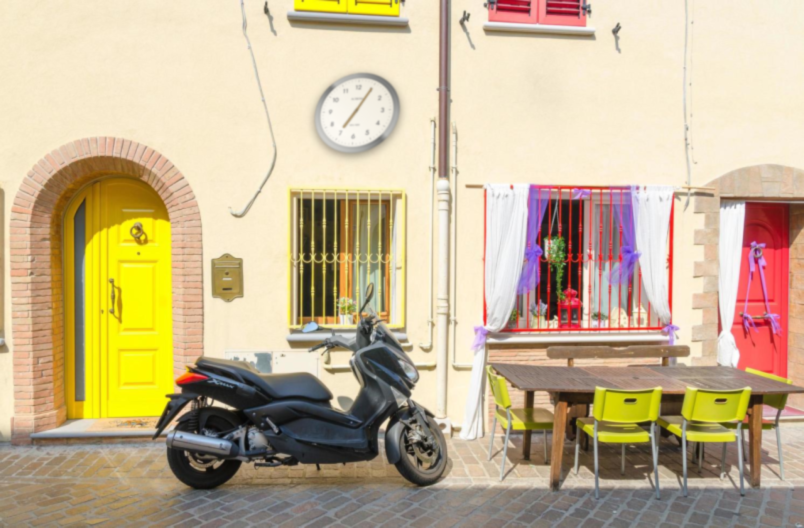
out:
7 h 05 min
